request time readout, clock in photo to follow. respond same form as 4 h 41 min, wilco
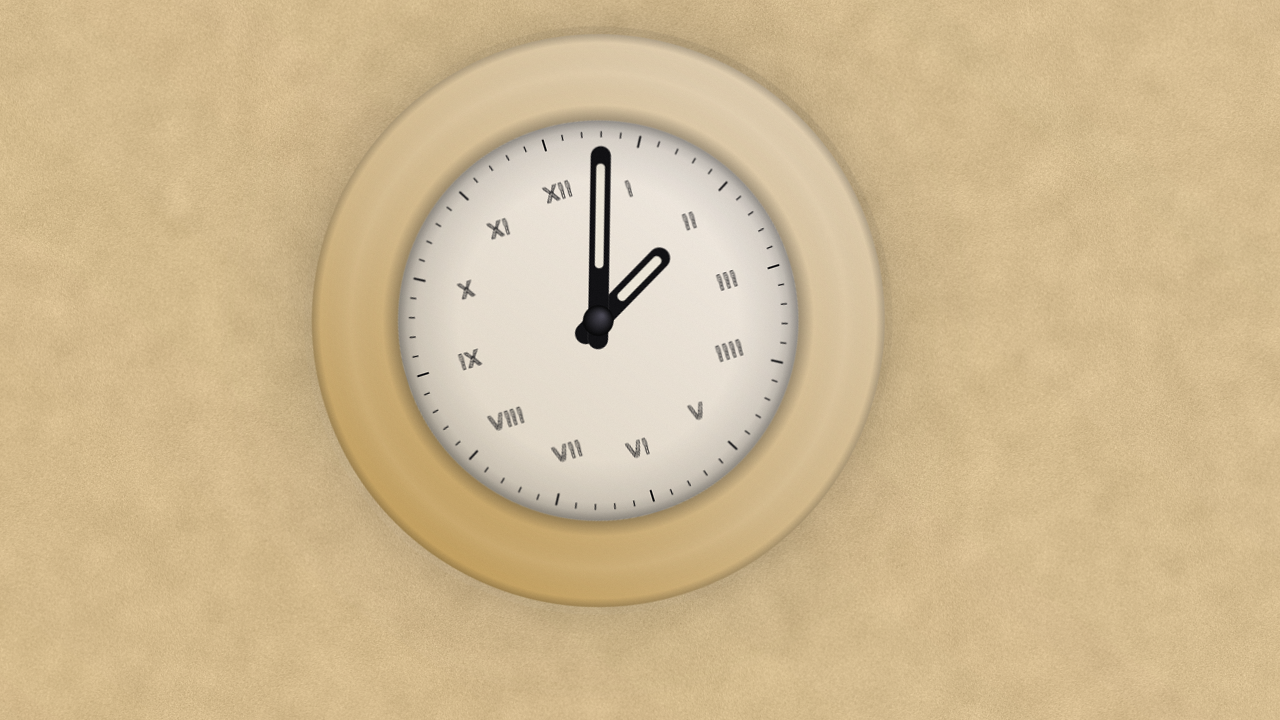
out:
2 h 03 min
